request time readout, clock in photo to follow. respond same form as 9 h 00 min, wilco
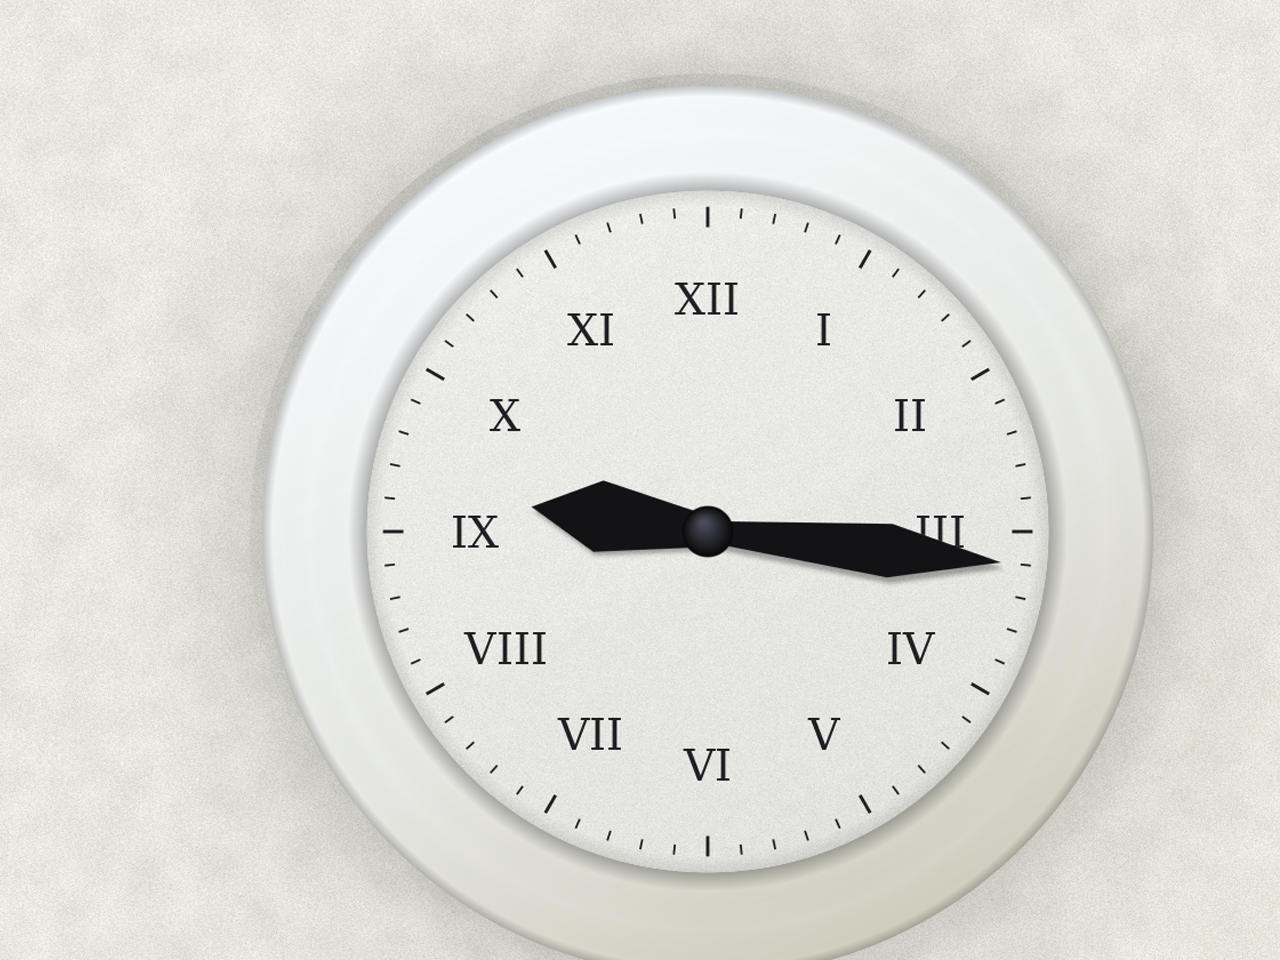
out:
9 h 16 min
